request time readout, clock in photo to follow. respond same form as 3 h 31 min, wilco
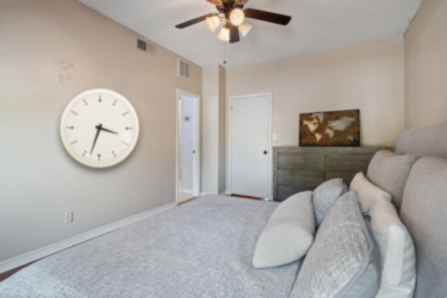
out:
3 h 33 min
